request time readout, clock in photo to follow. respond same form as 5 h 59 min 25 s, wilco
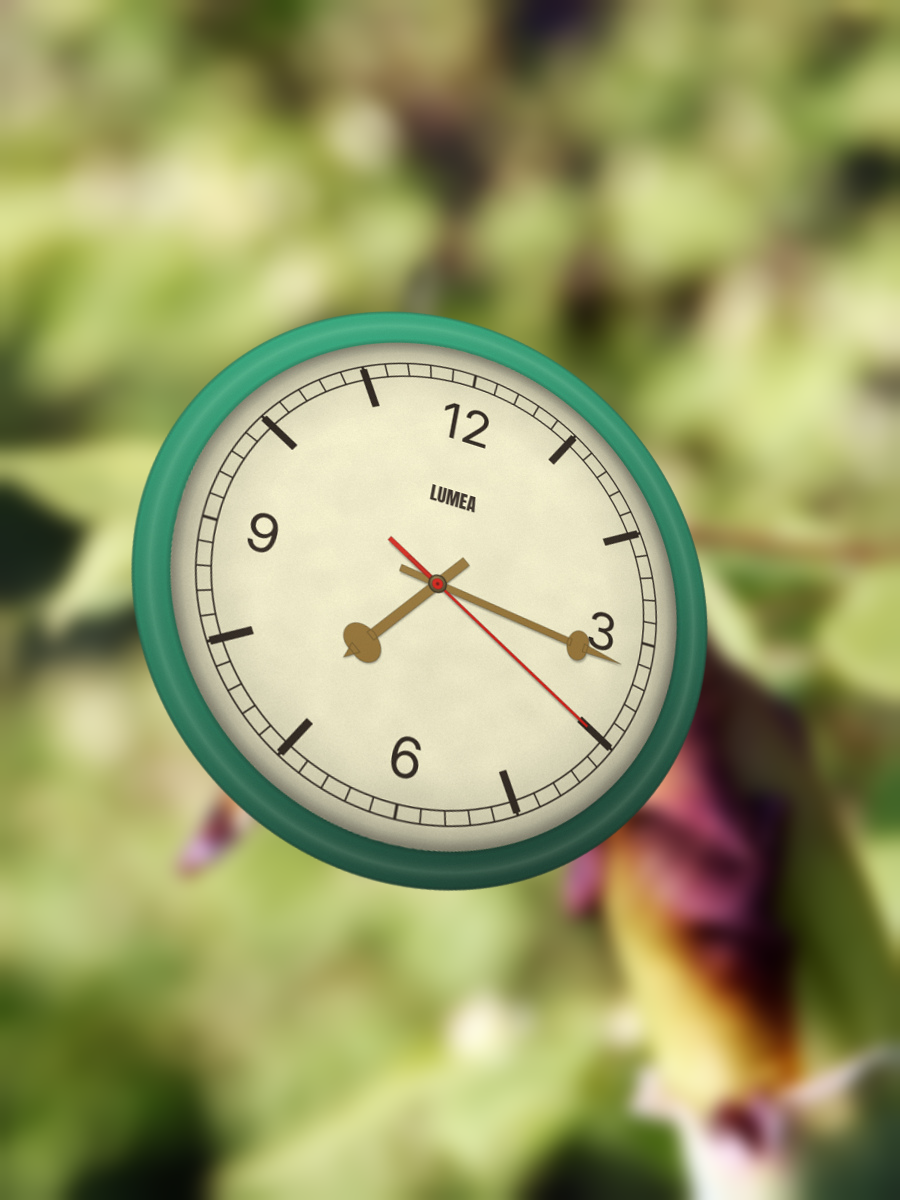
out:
7 h 16 min 20 s
